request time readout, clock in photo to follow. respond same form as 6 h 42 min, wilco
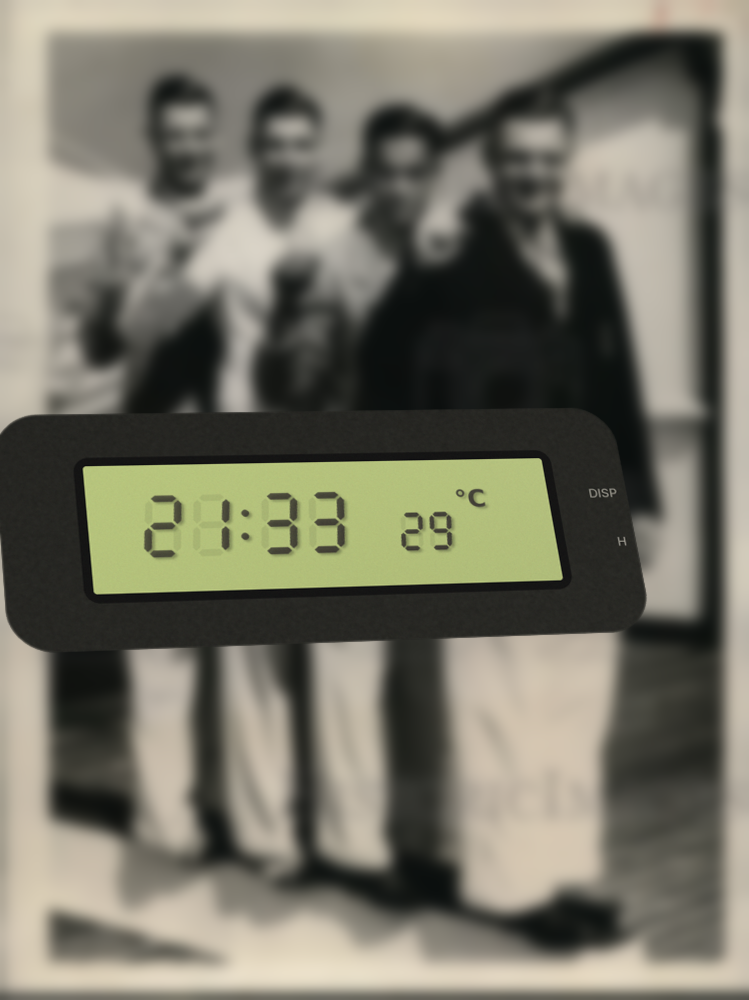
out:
21 h 33 min
